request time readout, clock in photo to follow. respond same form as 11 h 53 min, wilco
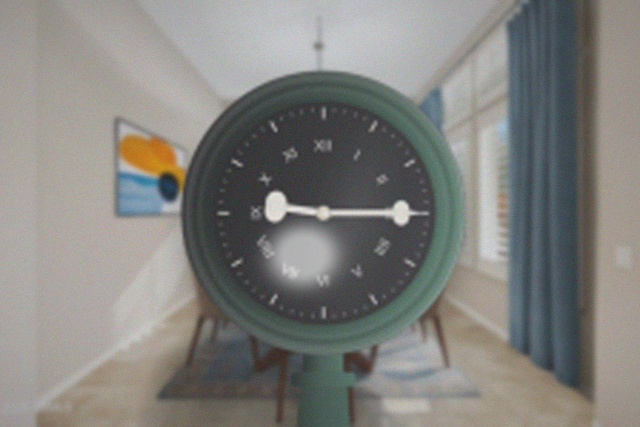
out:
9 h 15 min
